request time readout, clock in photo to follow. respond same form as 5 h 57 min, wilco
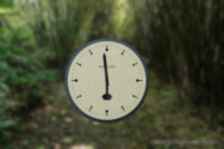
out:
5 h 59 min
